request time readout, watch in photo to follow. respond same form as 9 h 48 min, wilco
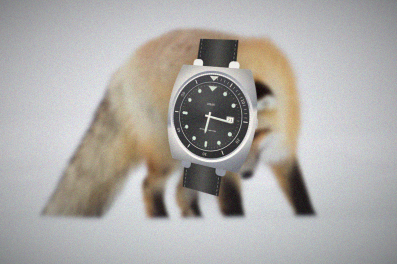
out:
6 h 16 min
